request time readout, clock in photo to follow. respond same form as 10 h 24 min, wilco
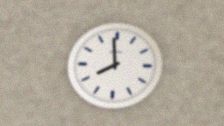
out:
7 h 59 min
